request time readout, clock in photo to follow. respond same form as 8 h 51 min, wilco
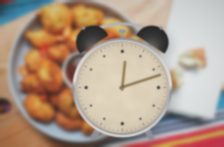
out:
12 h 12 min
